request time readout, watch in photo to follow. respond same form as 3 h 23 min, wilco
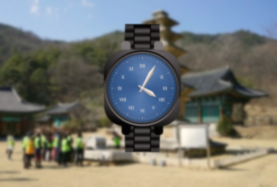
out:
4 h 05 min
